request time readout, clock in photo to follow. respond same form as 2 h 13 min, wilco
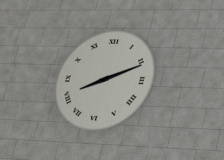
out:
8 h 11 min
